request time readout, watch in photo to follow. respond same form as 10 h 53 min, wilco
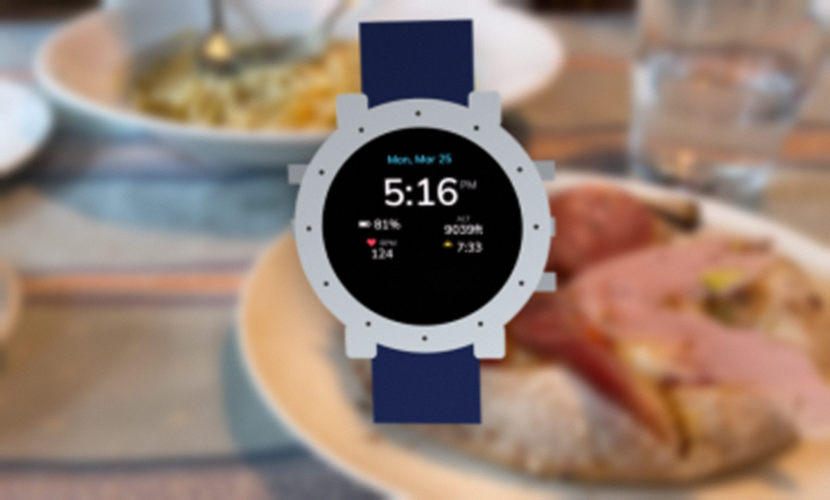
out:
5 h 16 min
